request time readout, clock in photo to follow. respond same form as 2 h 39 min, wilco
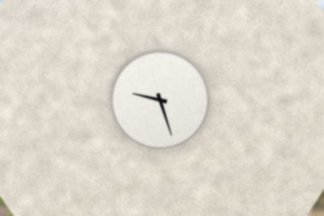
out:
9 h 27 min
